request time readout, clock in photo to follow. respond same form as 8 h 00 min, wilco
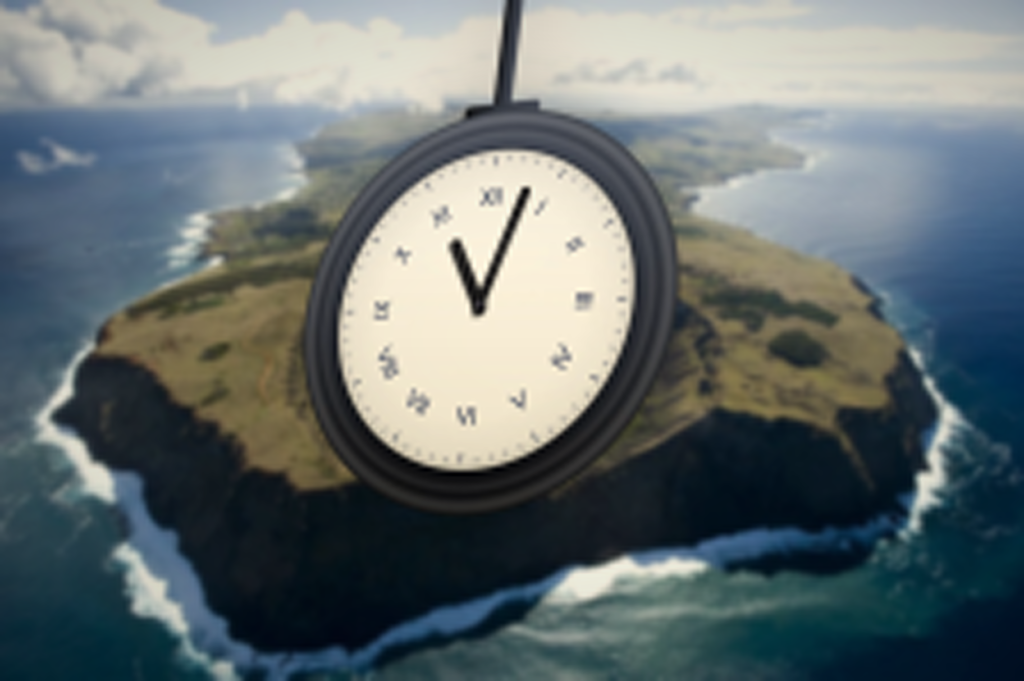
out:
11 h 03 min
